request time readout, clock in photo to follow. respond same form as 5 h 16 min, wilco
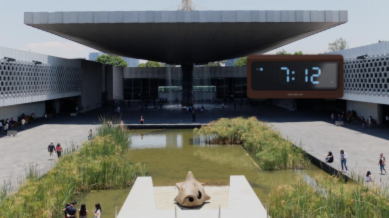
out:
7 h 12 min
